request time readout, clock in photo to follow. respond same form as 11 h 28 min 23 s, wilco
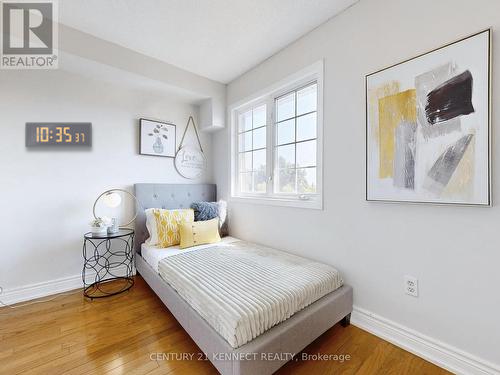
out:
10 h 35 min 37 s
